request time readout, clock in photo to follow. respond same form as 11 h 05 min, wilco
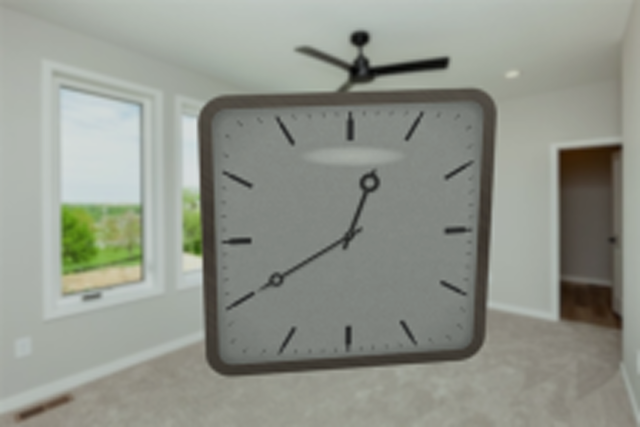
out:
12 h 40 min
